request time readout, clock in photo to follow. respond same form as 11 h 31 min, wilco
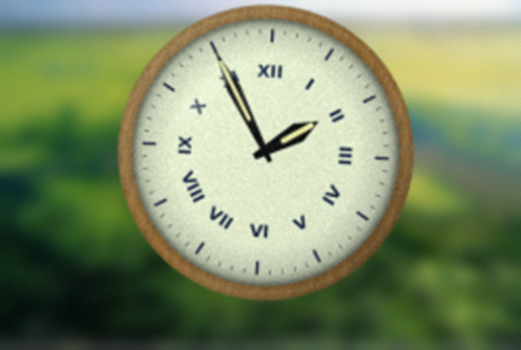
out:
1 h 55 min
